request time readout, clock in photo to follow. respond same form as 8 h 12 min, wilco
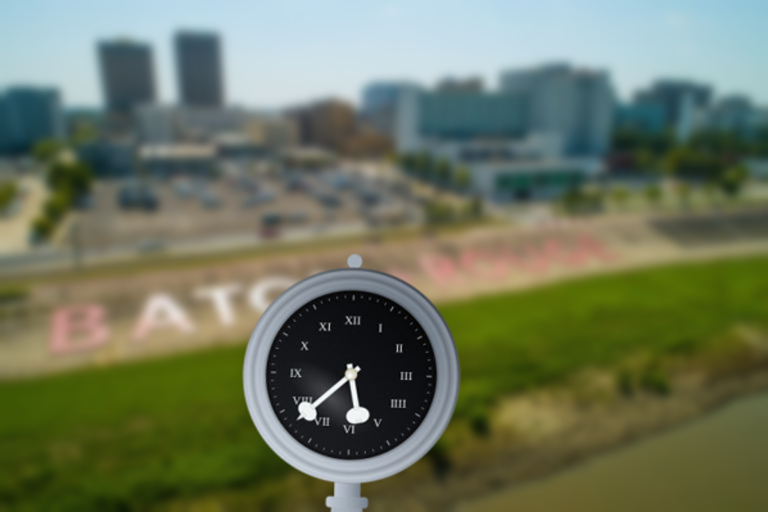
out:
5 h 38 min
